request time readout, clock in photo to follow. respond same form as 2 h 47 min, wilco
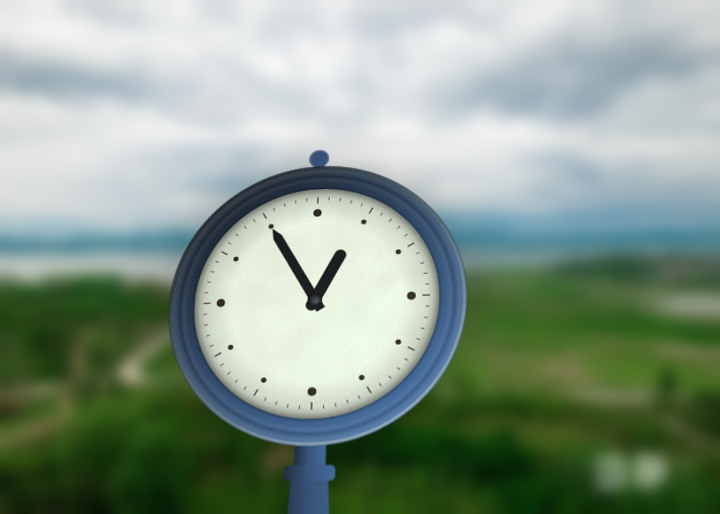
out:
12 h 55 min
